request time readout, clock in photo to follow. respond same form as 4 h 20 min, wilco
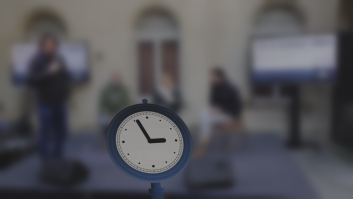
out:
2 h 56 min
